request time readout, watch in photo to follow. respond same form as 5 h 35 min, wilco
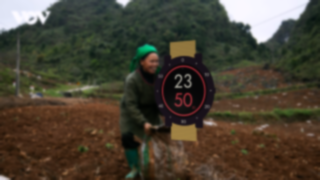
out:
23 h 50 min
